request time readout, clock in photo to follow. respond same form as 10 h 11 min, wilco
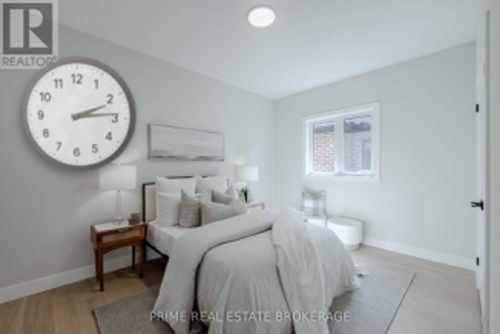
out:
2 h 14 min
